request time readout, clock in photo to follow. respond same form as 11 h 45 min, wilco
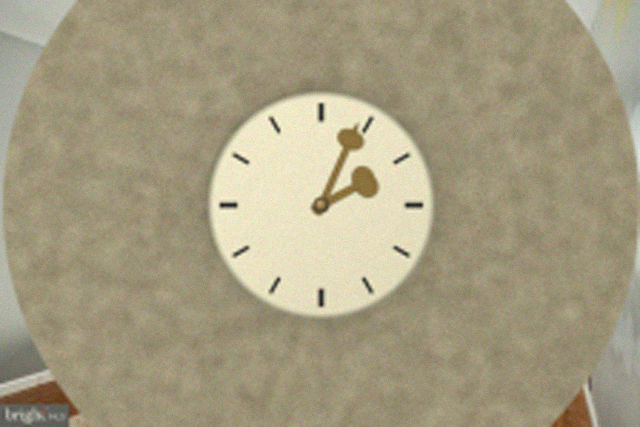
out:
2 h 04 min
